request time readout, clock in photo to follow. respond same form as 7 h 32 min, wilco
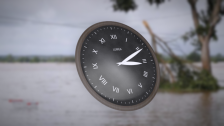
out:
3 h 11 min
